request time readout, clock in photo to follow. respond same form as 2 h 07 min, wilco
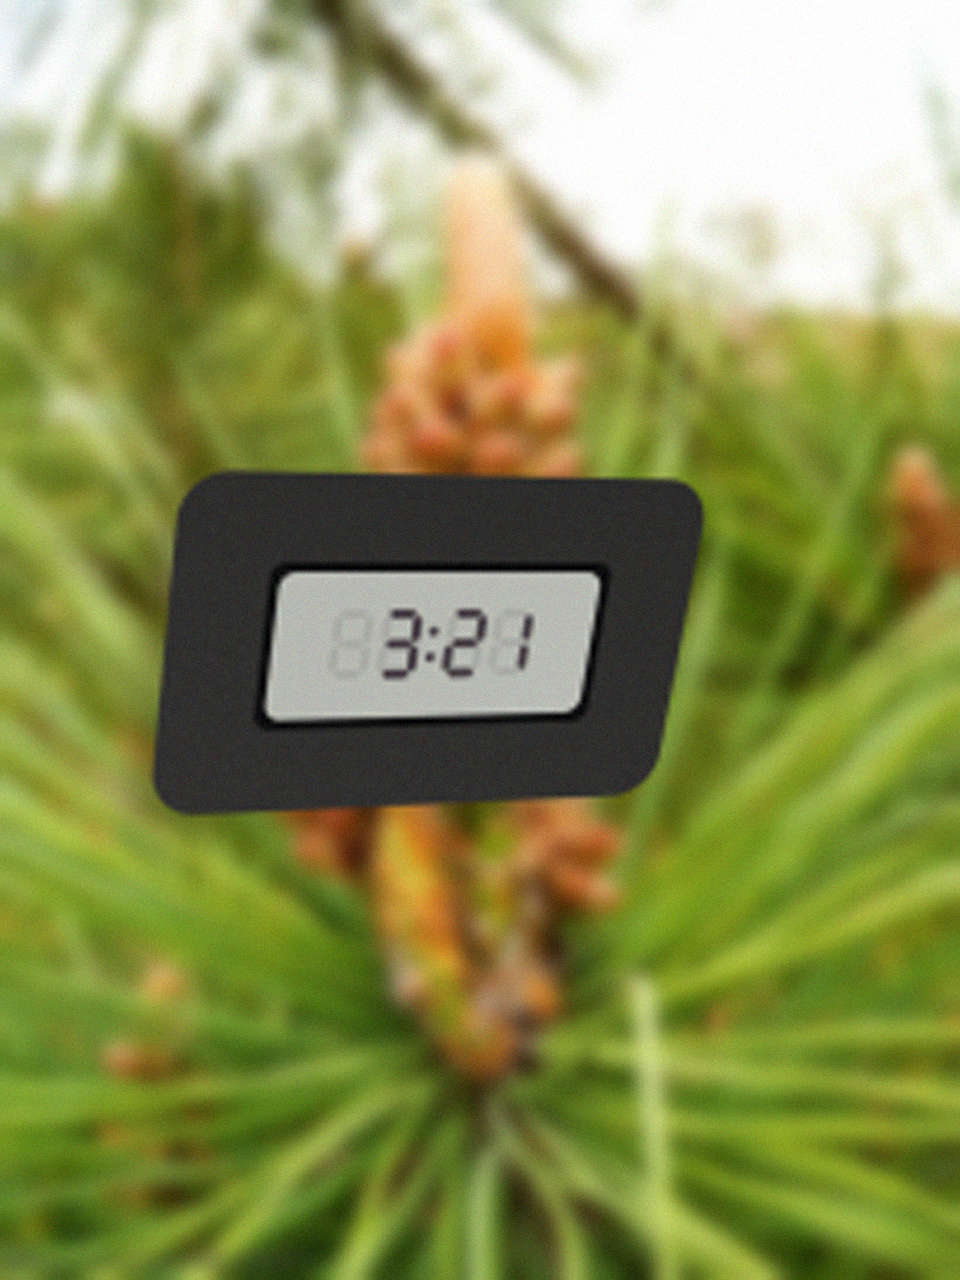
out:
3 h 21 min
